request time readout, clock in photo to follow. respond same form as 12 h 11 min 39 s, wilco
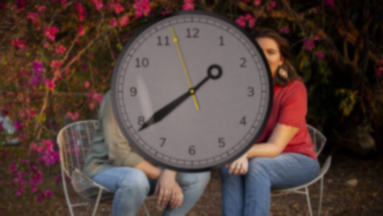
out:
1 h 38 min 57 s
